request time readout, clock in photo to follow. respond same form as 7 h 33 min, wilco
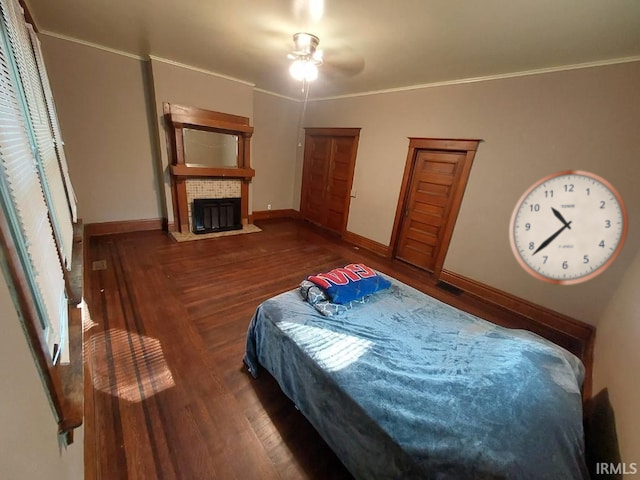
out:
10 h 38 min
